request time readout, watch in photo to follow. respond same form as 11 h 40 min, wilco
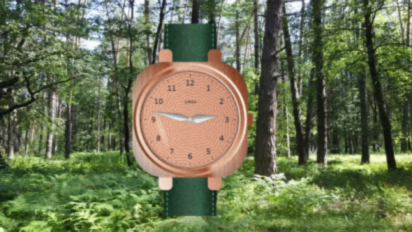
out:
2 h 47 min
